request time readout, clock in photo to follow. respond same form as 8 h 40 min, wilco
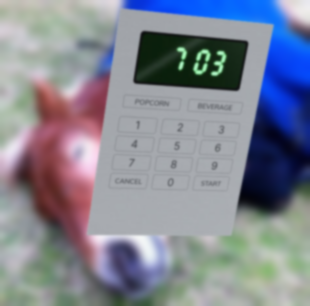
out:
7 h 03 min
